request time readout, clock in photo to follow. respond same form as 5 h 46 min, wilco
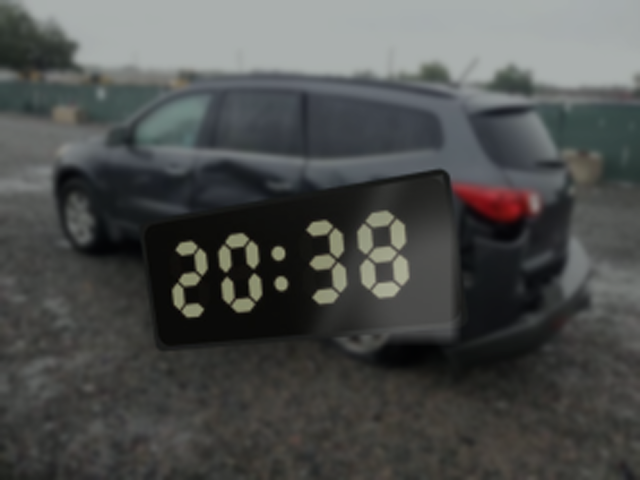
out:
20 h 38 min
